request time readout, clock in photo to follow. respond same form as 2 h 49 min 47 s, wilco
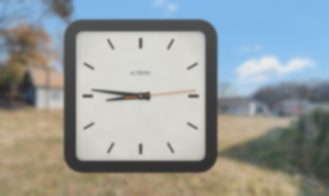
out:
8 h 46 min 14 s
